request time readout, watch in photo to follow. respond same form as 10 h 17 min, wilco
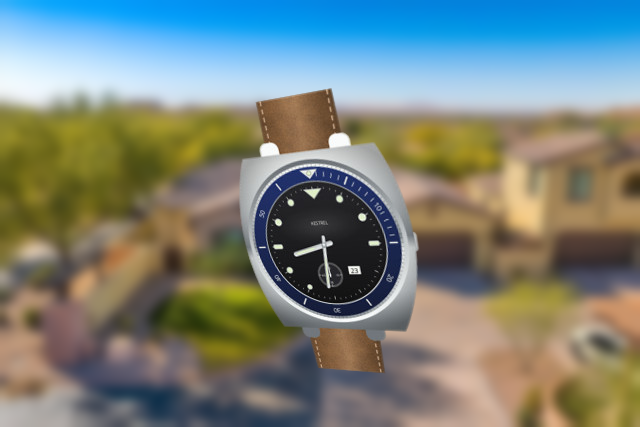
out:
8 h 31 min
